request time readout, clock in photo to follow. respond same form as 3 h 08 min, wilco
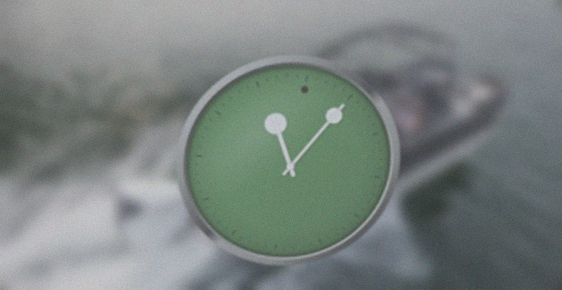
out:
11 h 05 min
